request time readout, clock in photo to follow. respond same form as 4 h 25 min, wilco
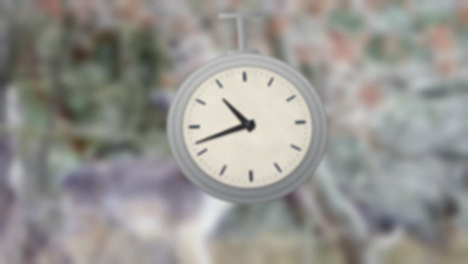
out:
10 h 42 min
